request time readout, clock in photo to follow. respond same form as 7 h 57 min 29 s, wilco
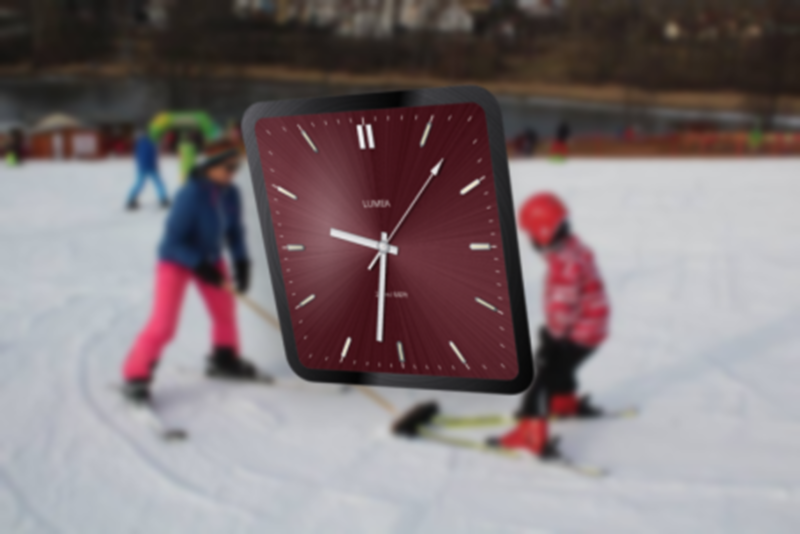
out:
9 h 32 min 07 s
